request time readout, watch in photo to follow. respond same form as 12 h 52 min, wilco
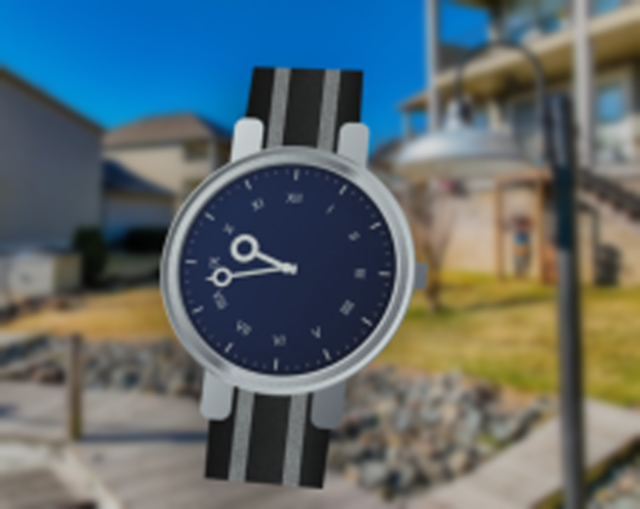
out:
9 h 43 min
